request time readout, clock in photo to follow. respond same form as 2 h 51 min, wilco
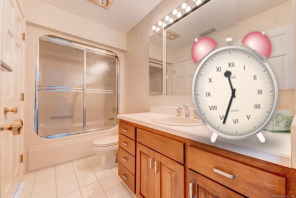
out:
11 h 34 min
